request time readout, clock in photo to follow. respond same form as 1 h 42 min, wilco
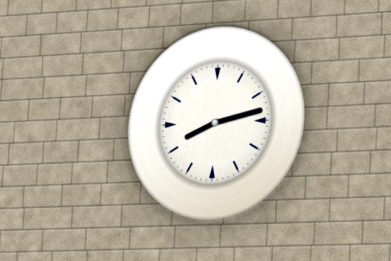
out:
8 h 13 min
